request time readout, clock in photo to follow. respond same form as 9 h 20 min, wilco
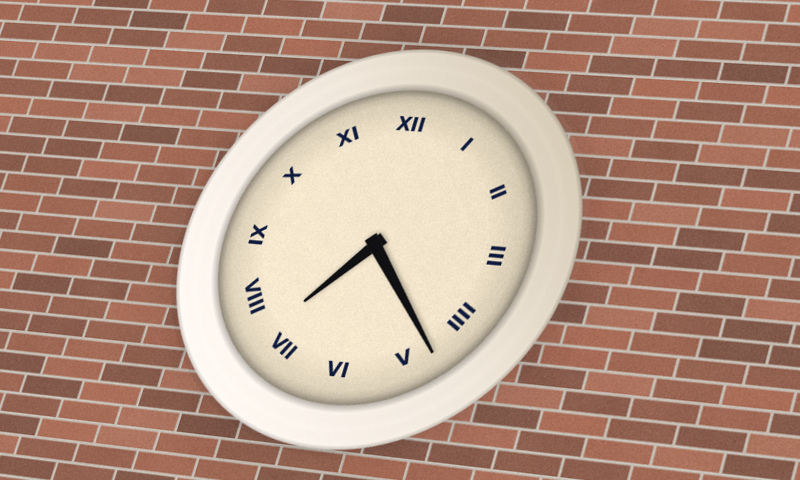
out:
7 h 23 min
